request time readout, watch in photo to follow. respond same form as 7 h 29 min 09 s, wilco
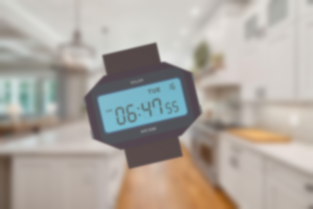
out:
6 h 47 min 55 s
